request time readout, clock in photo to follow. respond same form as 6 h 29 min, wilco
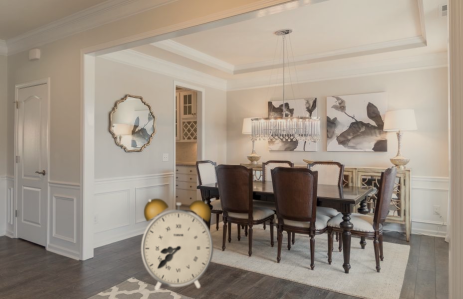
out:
8 h 38 min
